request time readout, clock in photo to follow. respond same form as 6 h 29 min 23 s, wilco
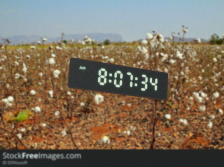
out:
8 h 07 min 34 s
